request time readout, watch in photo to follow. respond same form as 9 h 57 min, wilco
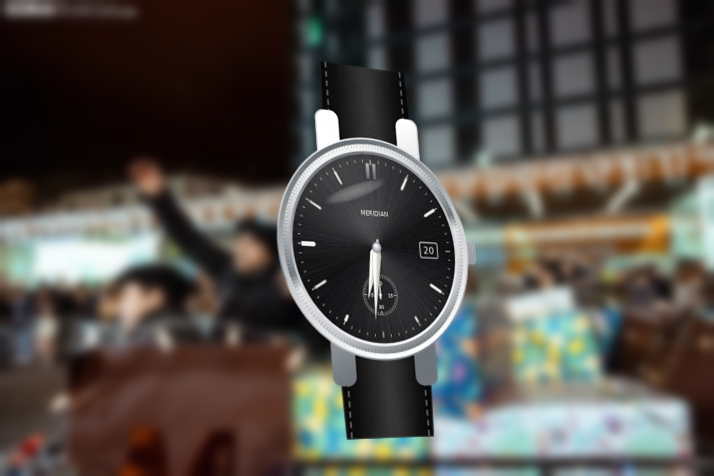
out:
6 h 31 min
